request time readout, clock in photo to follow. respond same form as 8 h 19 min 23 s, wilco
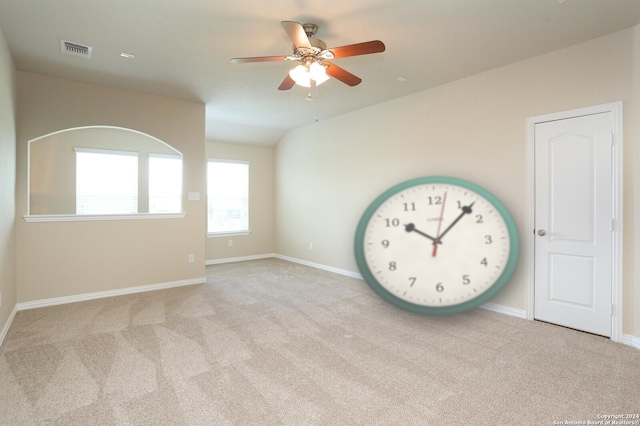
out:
10 h 07 min 02 s
